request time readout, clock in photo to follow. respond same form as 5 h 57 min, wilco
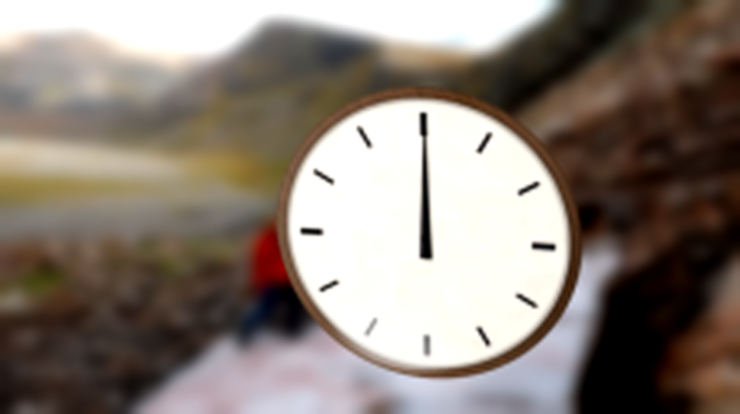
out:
12 h 00 min
